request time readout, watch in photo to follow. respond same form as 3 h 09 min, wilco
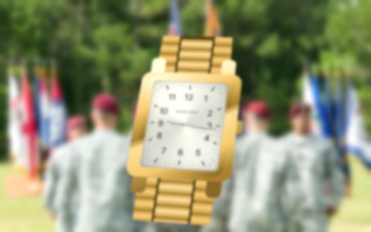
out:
9 h 16 min
